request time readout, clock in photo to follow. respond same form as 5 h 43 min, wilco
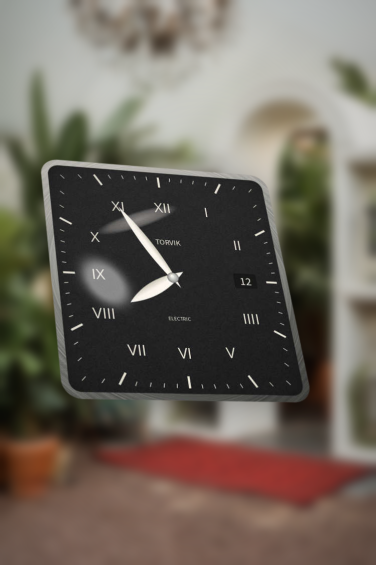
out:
7 h 55 min
